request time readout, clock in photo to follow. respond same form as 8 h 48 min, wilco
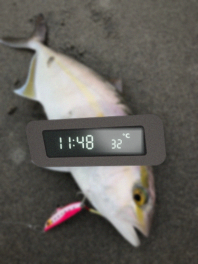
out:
11 h 48 min
